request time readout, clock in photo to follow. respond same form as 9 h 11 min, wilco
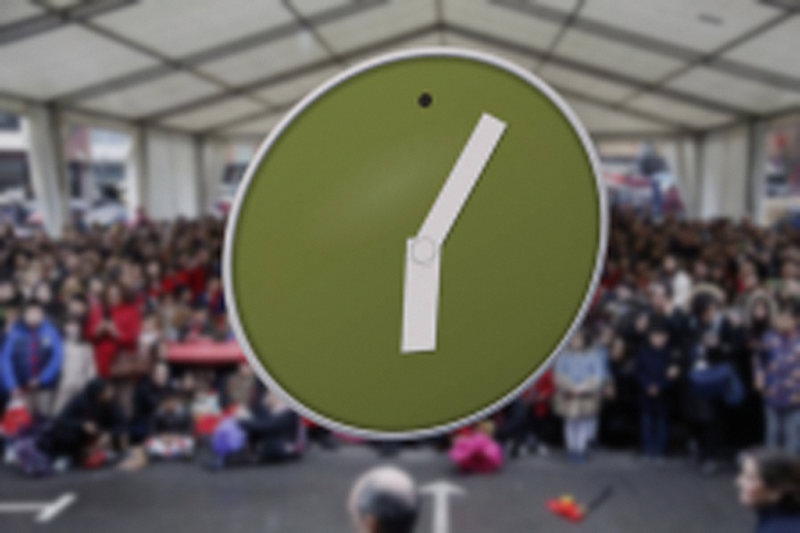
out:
6 h 05 min
